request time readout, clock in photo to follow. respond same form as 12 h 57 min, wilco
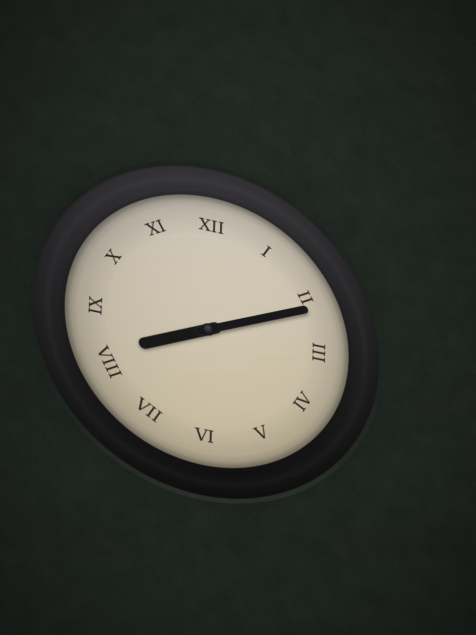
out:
8 h 11 min
